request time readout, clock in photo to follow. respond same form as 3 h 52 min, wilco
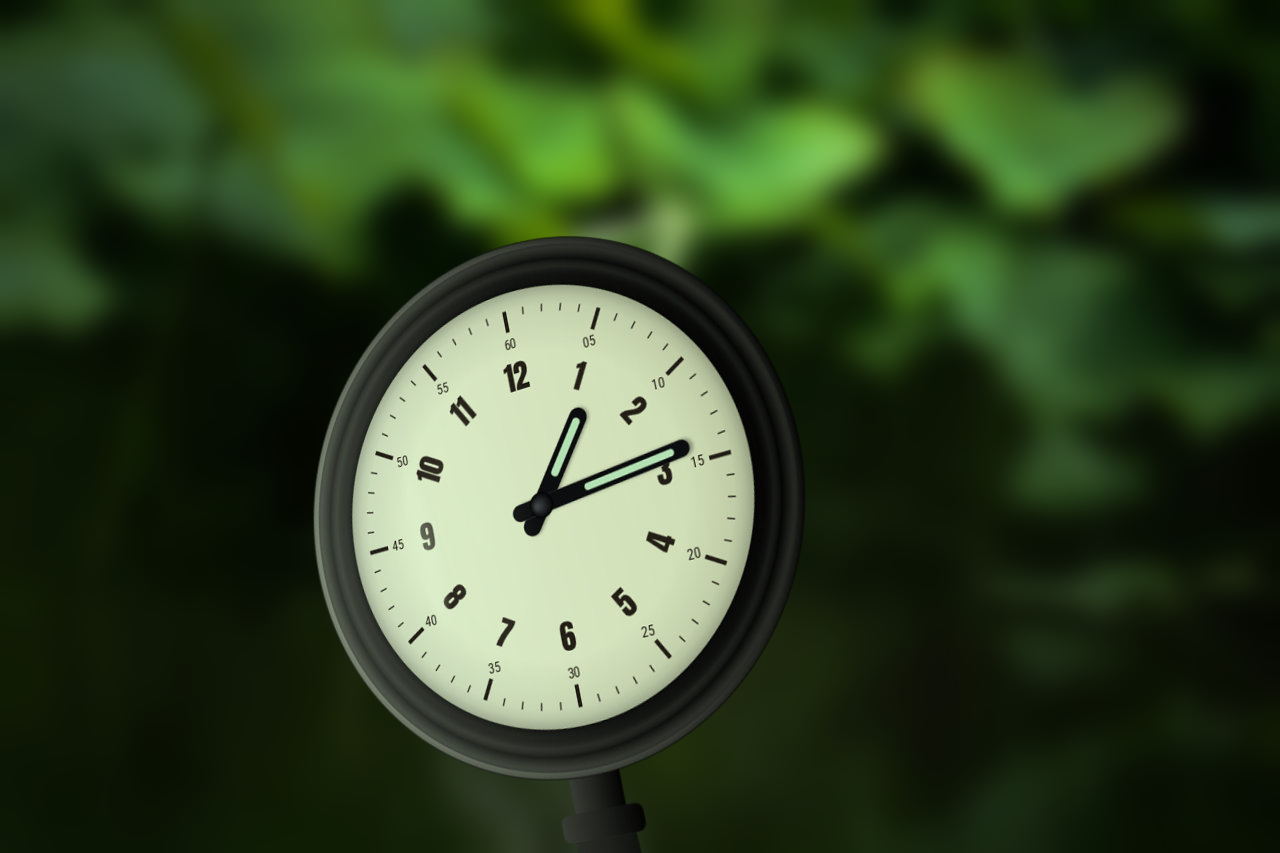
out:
1 h 14 min
